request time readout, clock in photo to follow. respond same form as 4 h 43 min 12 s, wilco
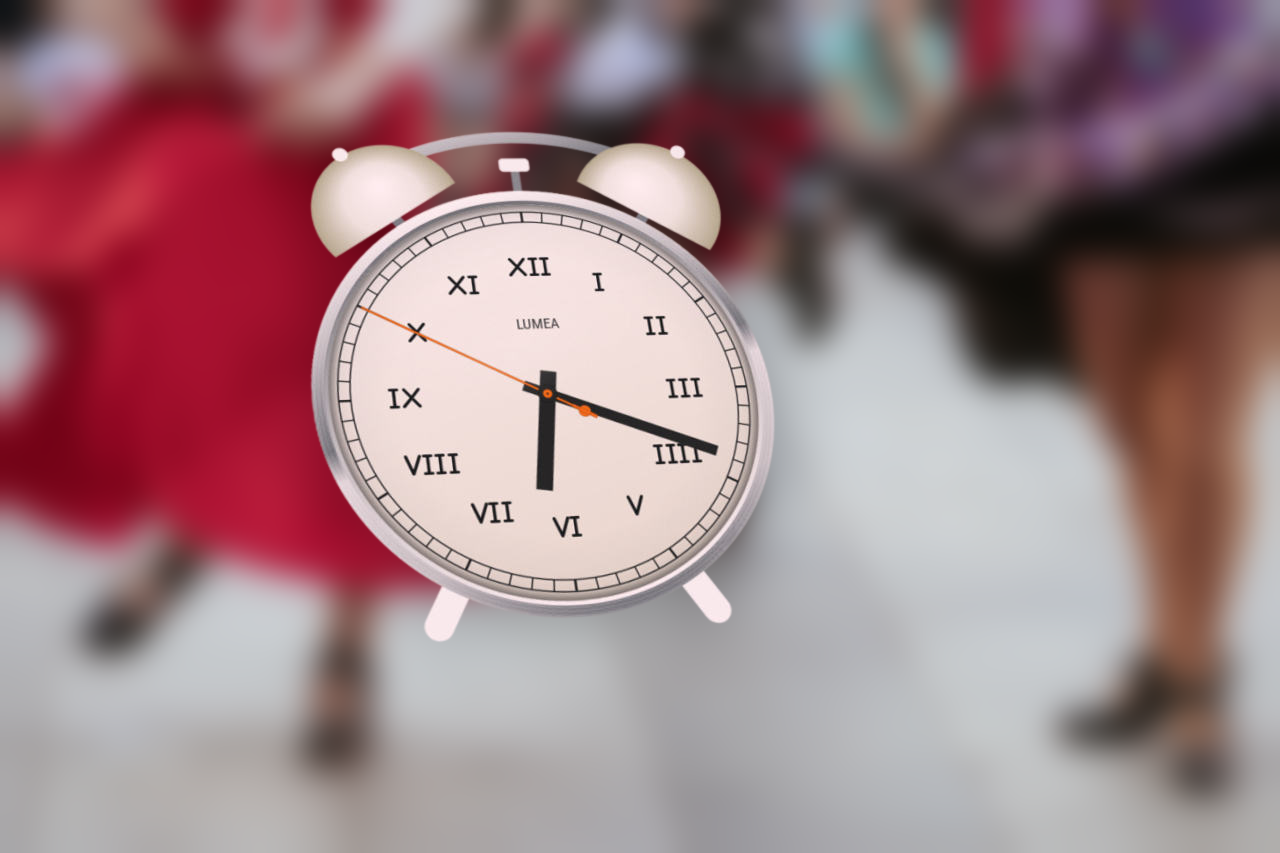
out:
6 h 18 min 50 s
